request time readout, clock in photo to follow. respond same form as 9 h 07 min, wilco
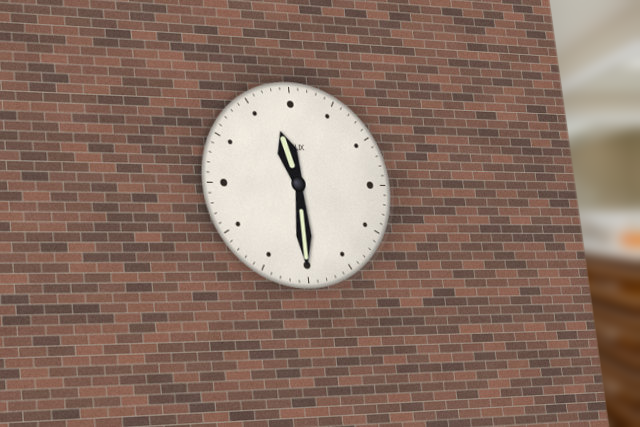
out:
11 h 30 min
